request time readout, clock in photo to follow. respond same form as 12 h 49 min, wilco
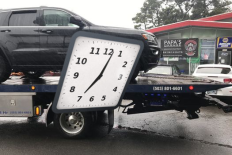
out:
7 h 02 min
